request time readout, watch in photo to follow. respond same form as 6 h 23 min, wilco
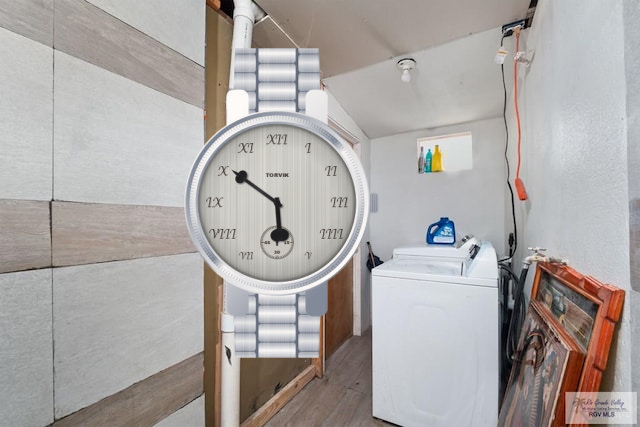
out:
5 h 51 min
